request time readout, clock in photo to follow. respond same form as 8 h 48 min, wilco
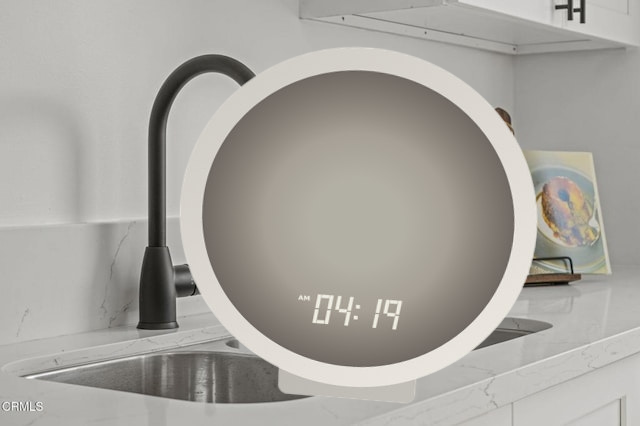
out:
4 h 19 min
